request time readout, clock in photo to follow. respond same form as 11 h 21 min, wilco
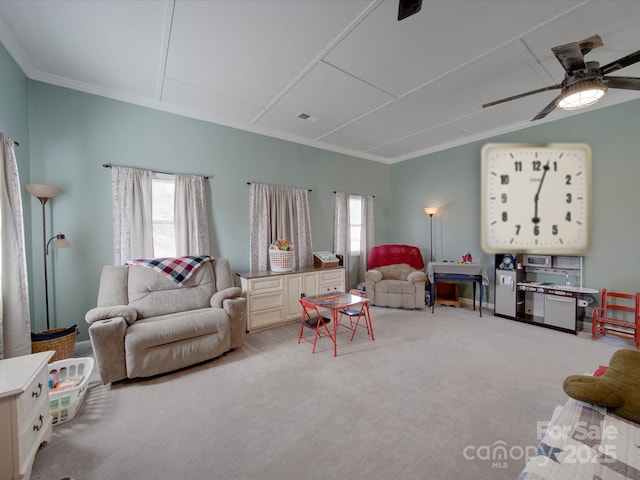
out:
6 h 03 min
